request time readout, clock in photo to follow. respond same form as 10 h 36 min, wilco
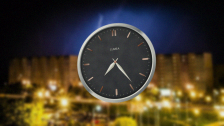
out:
7 h 24 min
